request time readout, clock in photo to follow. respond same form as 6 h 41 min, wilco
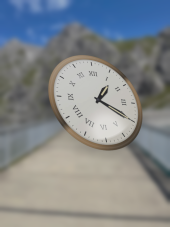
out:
1 h 20 min
